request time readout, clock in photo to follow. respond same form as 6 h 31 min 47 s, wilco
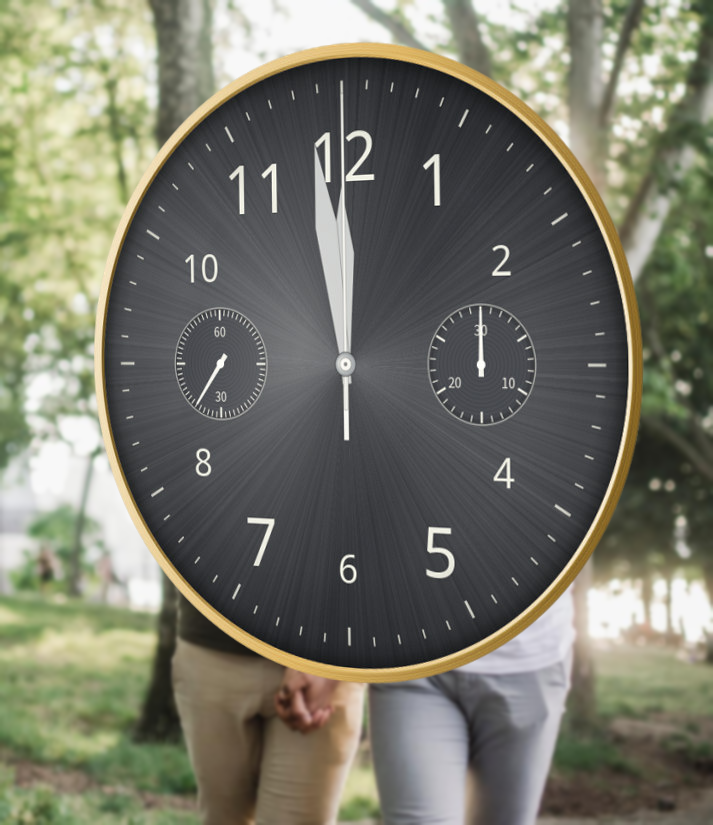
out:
11 h 58 min 36 s
